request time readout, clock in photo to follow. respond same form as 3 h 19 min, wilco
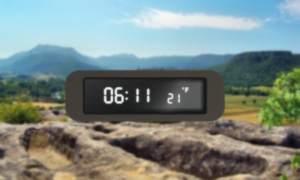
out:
6 h 11 min
